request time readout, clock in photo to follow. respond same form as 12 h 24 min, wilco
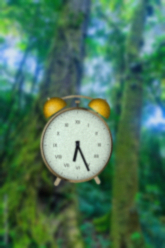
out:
6 h 26 min
